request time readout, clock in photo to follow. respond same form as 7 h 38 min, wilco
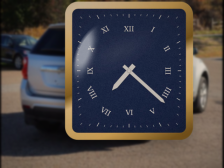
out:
7 h 22 min
